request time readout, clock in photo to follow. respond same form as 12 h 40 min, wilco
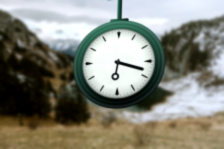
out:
6 h 18 min
